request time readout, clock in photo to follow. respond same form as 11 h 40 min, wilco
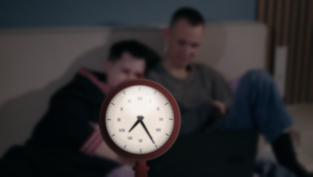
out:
7 h 25 min
